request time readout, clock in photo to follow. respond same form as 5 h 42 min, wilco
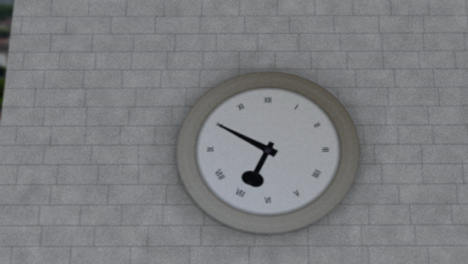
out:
6 h 50 min
